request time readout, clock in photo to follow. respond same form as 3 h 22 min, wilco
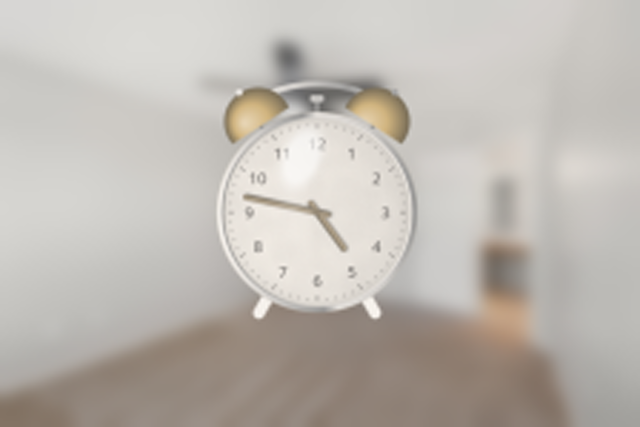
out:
4 h 47 min
